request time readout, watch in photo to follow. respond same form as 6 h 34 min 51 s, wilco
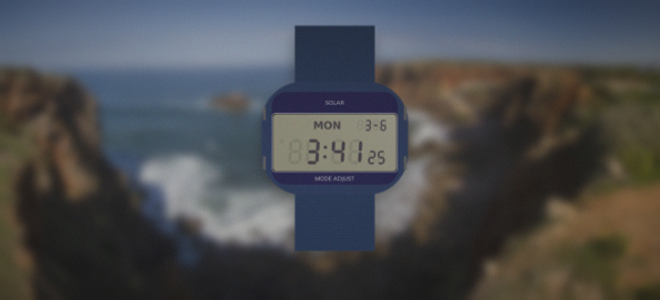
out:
3 h 41 min 25 s
